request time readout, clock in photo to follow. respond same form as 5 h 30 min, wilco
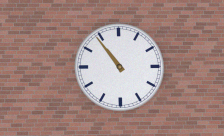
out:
10 h 54 min
